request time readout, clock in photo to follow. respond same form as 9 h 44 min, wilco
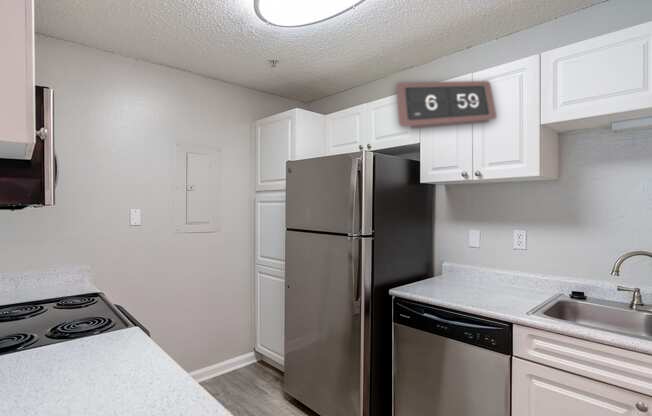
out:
6 h 59 min
